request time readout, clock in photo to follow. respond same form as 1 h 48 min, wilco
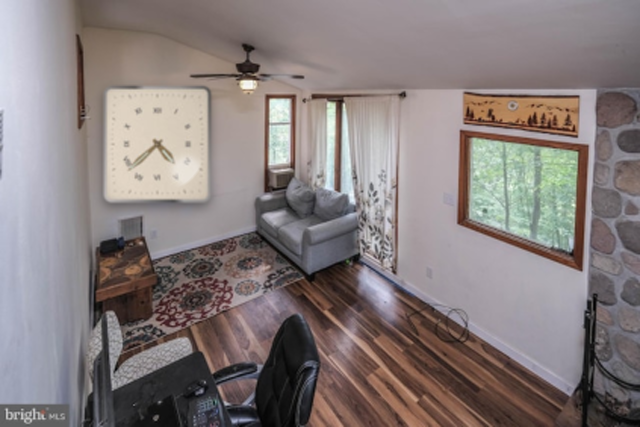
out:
4 h 38 min
